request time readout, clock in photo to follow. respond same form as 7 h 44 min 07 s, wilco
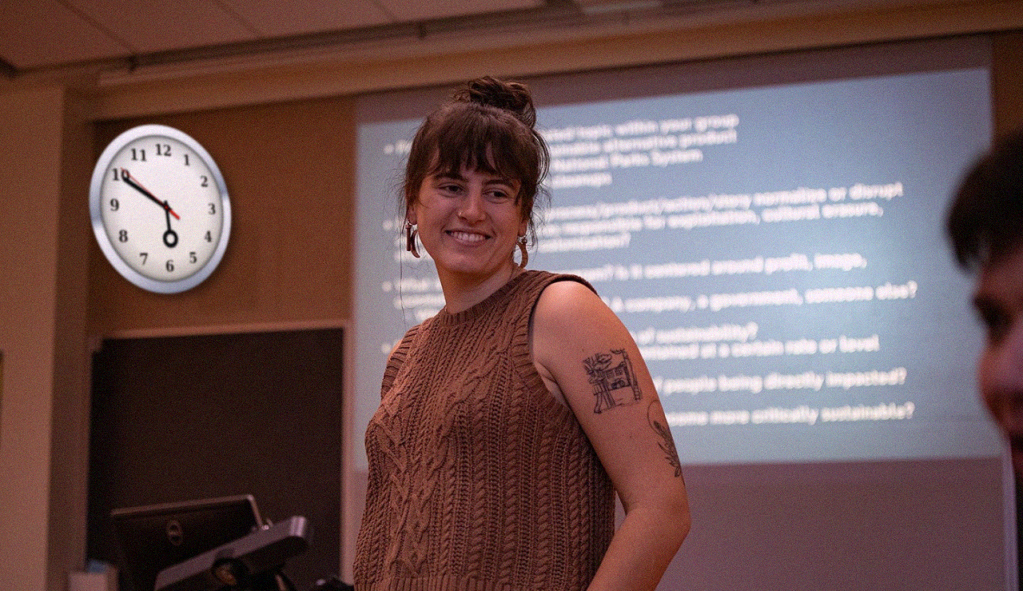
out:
5 h 49 min 51 s
